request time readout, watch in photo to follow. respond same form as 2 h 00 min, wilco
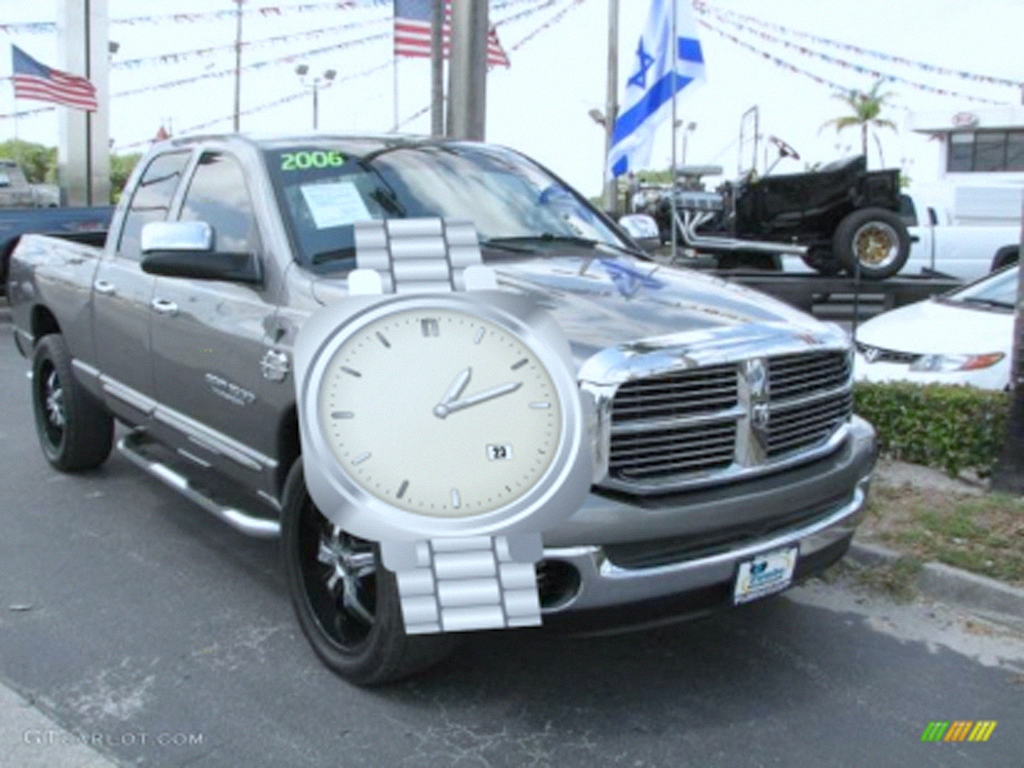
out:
1 h 12 min
